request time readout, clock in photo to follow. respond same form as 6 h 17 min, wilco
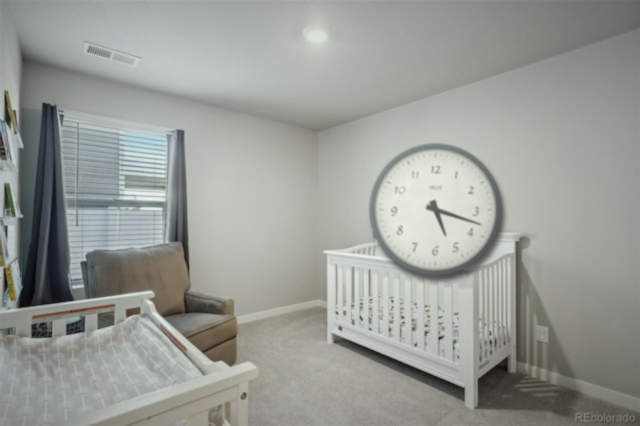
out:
5 h 18 min
